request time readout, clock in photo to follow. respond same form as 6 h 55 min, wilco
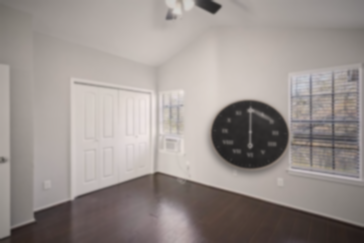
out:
6 h 00 min
